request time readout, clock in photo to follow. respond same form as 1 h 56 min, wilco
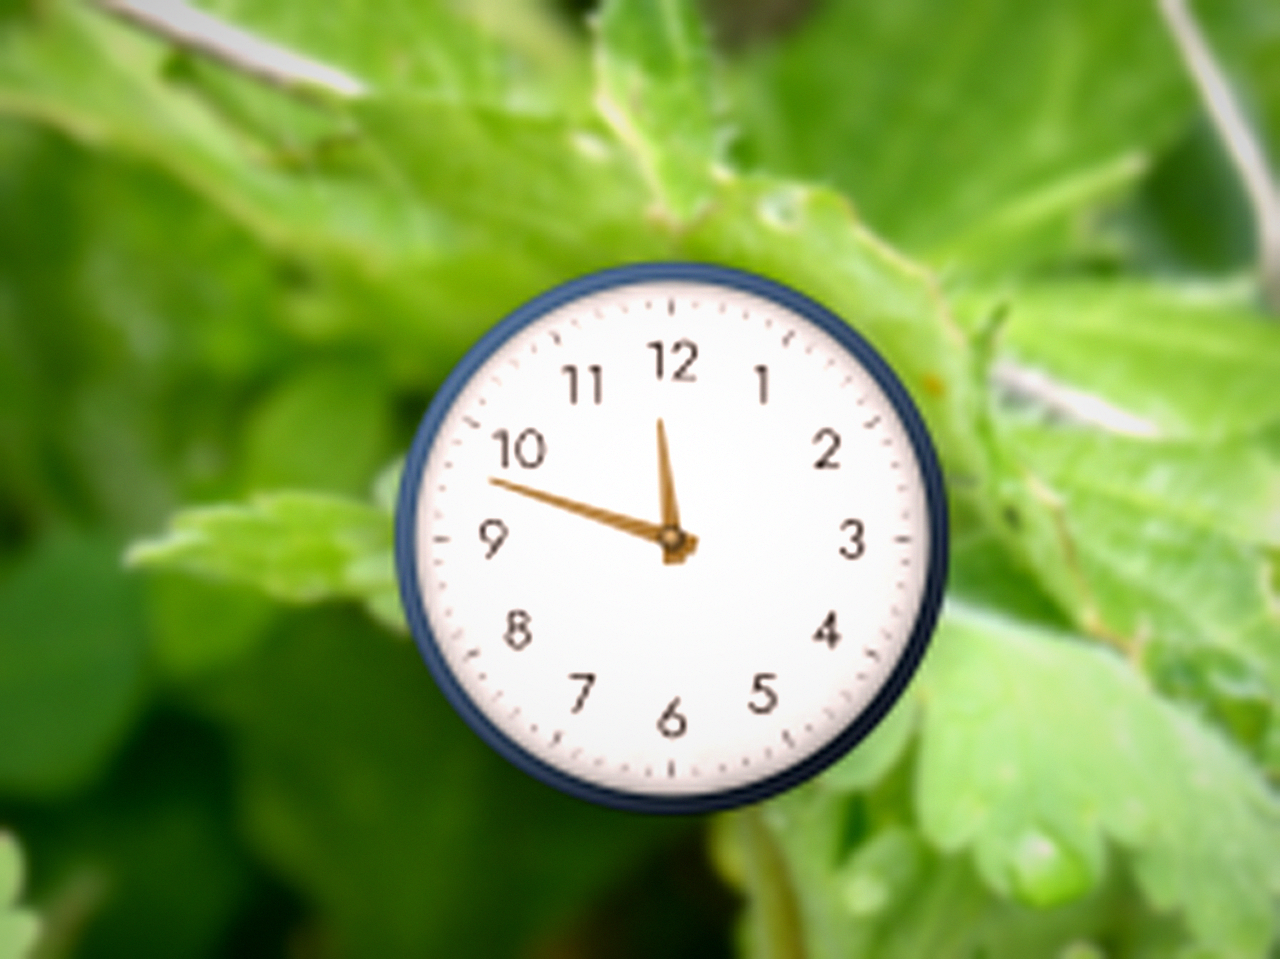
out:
11 h 48 min
